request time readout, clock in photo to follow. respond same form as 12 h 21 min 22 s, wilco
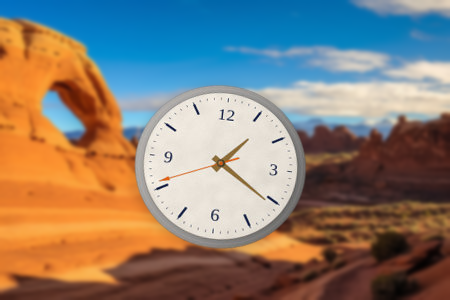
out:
1 h 20 min 41 s
